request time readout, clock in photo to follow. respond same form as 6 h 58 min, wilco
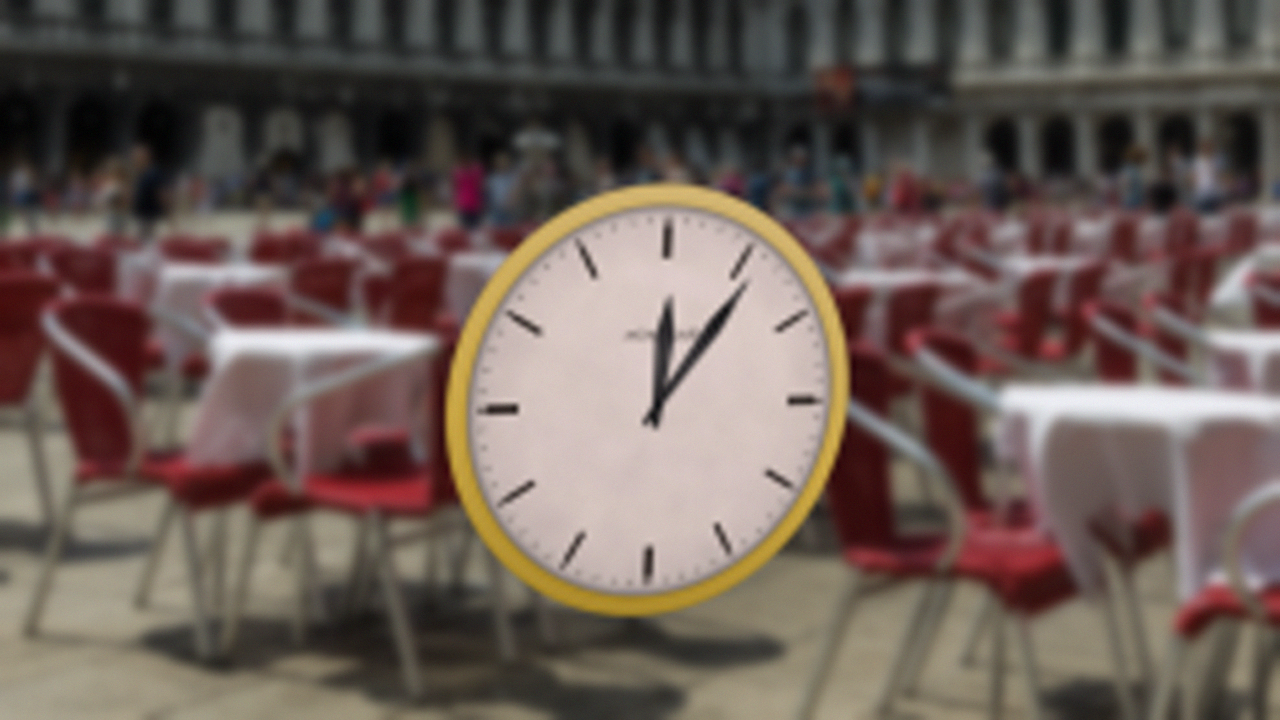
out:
12 h 06 min
